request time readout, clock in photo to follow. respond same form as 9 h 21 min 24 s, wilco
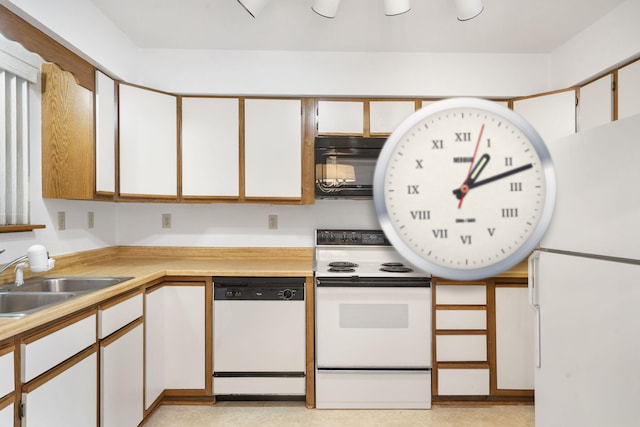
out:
1 h 12 min 03 s
